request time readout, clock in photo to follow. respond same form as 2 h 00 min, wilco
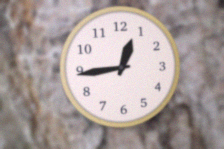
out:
12 h 44 min
